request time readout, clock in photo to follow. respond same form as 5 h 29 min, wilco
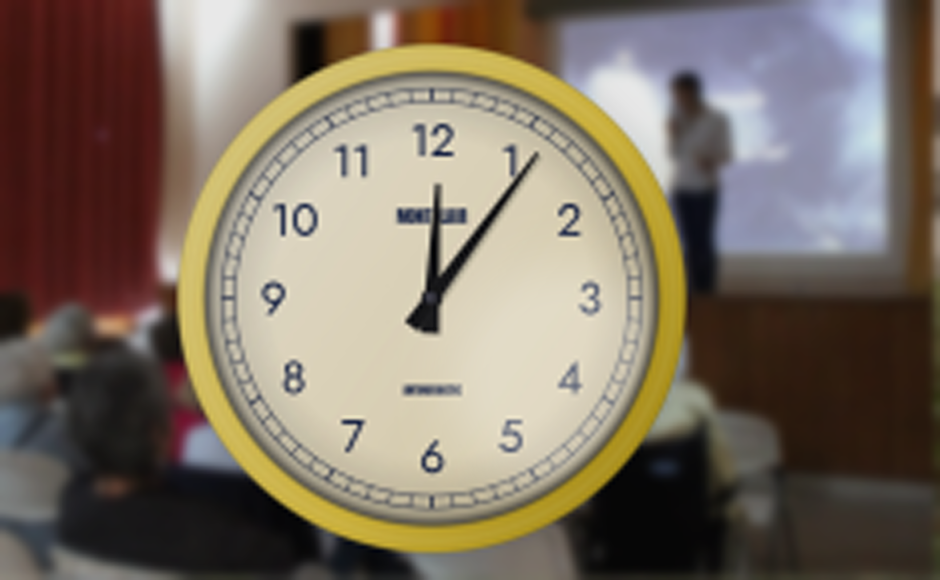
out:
12 h 06 min
